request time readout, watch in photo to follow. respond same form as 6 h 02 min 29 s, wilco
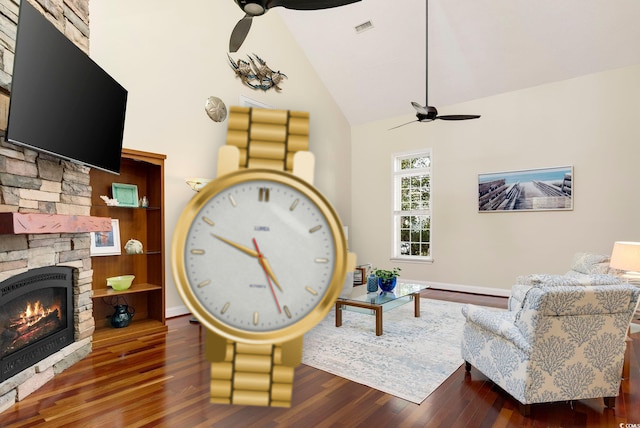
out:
4 h 48 min 26 s
